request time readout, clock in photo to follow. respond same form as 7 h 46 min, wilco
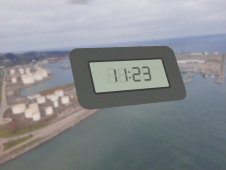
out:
11 h 23 min
